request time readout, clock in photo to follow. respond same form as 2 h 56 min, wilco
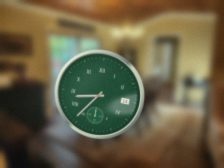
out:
8 h 36 min
